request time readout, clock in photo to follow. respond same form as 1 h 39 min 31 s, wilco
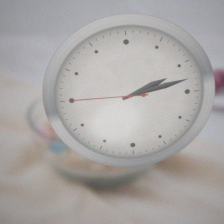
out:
2 h 12 min 45 s
